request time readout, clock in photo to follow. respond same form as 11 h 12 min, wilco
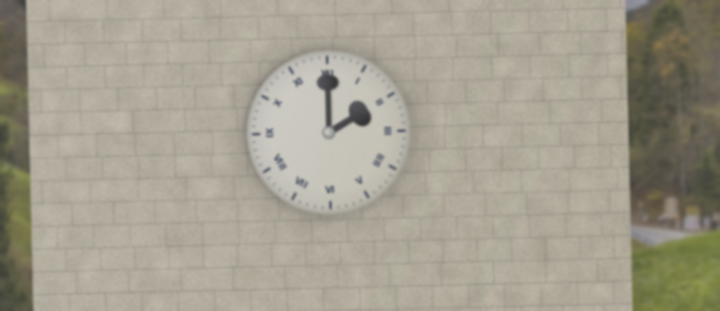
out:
2 h 00 min
